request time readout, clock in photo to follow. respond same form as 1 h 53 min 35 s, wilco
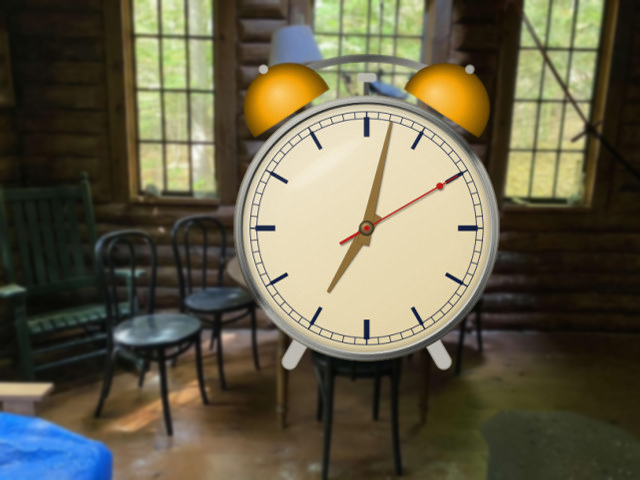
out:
7 h 02 min 10 s
